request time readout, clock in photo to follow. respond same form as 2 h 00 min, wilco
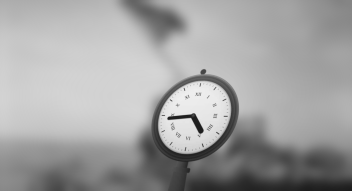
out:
4 h 44 min
